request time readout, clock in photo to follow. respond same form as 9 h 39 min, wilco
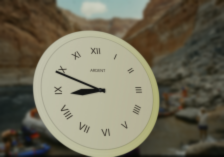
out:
8 h 49 min
